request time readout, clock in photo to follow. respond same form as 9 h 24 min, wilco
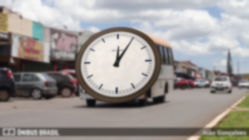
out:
12 h 05 min
